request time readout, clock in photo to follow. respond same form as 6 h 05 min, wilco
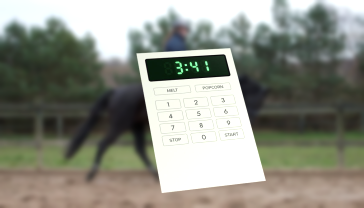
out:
3 h 41 min
